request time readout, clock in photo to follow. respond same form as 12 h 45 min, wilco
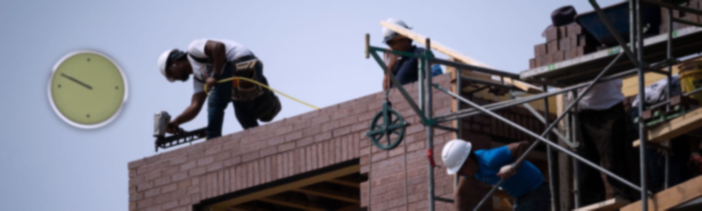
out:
9 h 49 min
